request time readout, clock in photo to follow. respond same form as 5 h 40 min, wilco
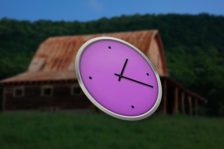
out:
1 h 19 min
